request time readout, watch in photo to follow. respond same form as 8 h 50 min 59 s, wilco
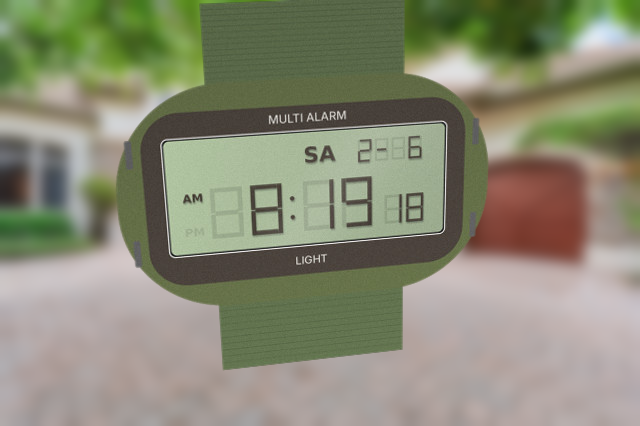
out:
8 h 19 min 18 s
